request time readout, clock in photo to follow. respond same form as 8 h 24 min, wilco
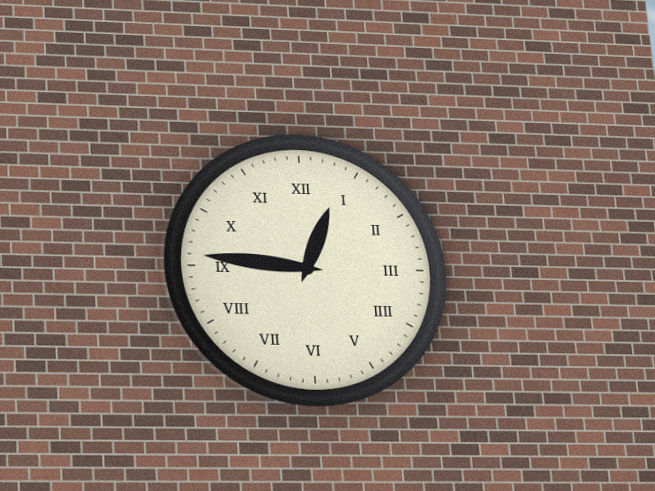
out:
12 h 46 min
